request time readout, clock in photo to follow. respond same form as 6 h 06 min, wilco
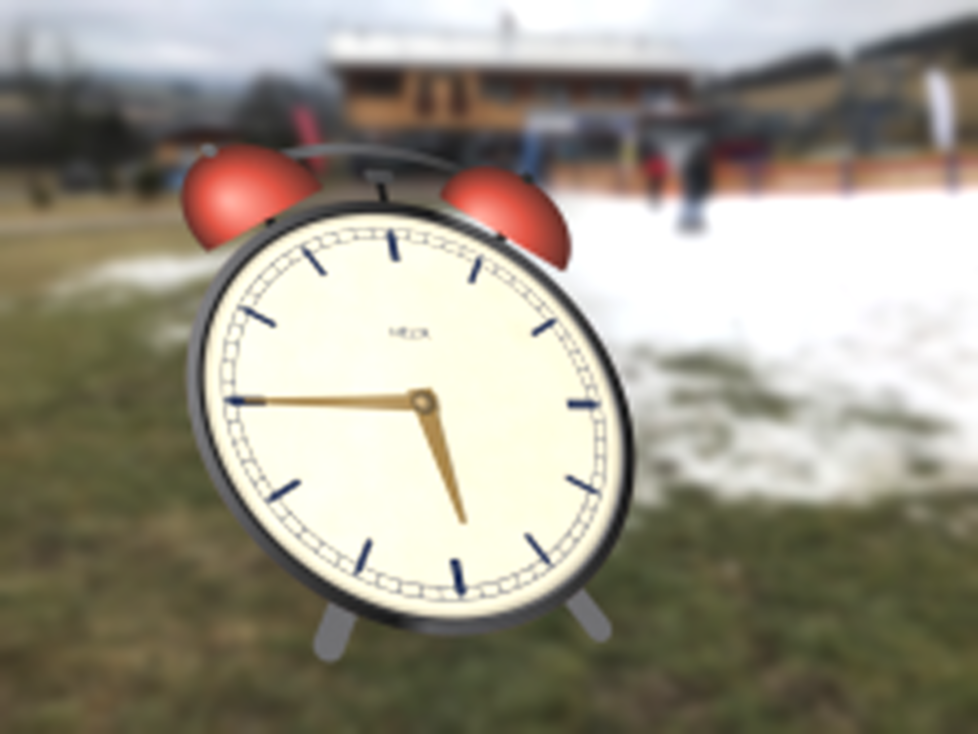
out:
5 h 45 min
